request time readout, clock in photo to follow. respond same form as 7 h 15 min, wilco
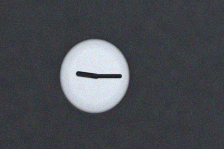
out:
9 h 15 min
